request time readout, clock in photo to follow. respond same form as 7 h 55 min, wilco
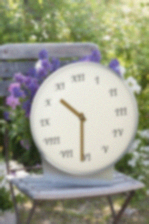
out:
10 h 31 min
